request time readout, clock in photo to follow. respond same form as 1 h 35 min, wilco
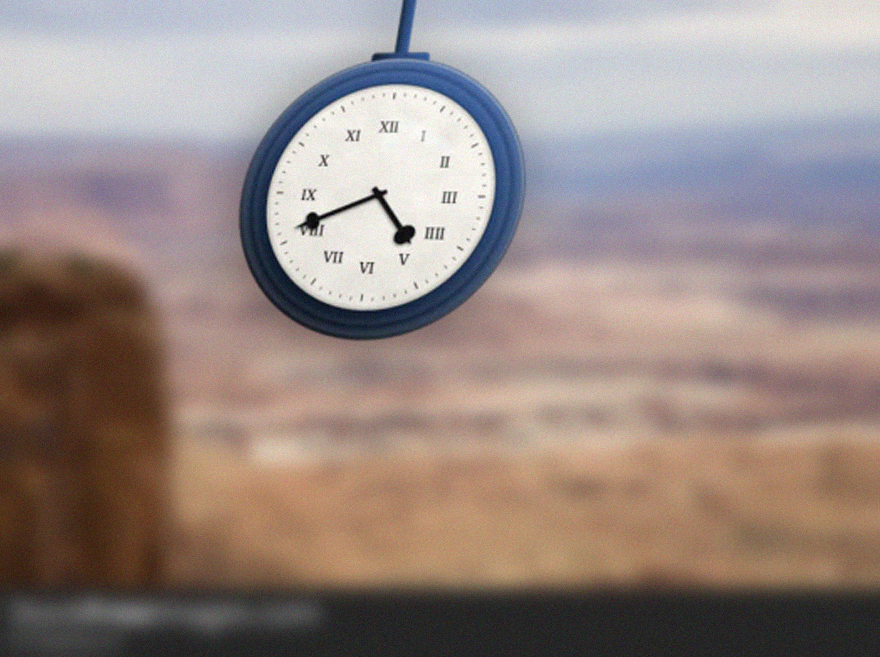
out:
4 h 41 min
